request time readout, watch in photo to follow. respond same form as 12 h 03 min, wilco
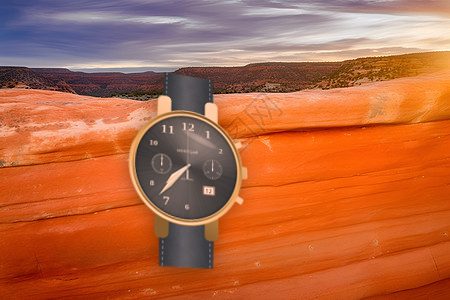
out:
7 h 37 min
